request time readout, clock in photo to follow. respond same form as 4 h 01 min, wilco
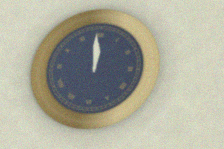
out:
11 h 59 min
